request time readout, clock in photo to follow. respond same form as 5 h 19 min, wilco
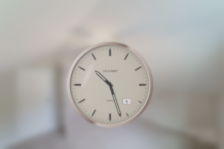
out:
10 h 27 min
